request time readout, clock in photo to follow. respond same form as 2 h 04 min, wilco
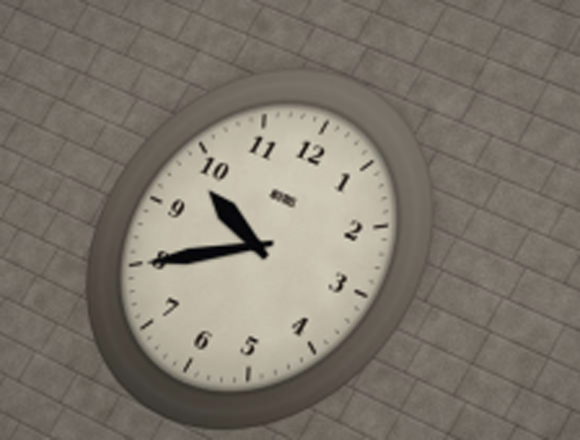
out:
9 h 40 min
